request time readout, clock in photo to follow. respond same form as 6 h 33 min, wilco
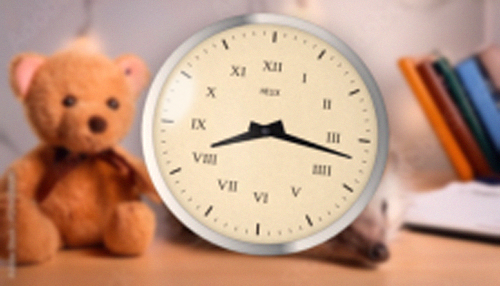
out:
8 h 17 min
